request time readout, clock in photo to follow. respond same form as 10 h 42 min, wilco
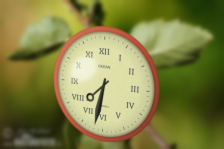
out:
7 h 32 min
